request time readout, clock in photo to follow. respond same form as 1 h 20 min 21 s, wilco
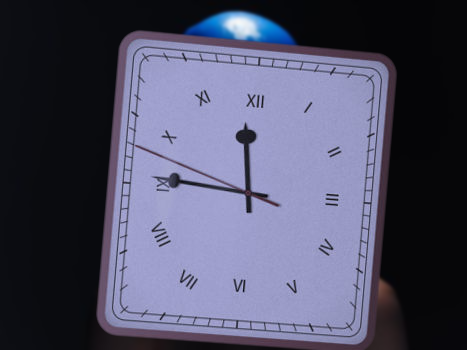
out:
11 h 45 min 48 s
